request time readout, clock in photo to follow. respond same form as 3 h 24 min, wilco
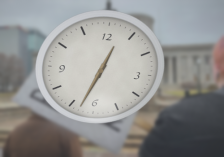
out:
12 h 33 min
